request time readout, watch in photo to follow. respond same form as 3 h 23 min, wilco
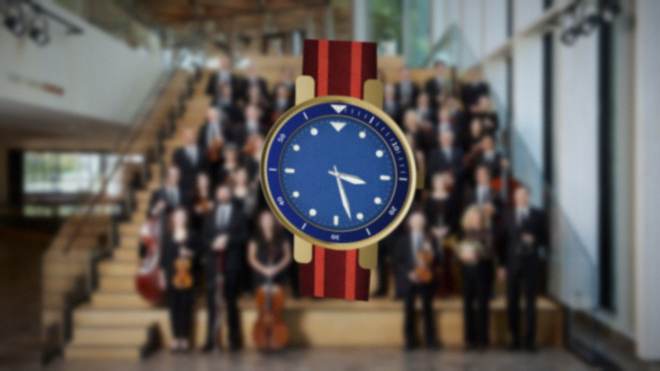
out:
3 h 27 min
